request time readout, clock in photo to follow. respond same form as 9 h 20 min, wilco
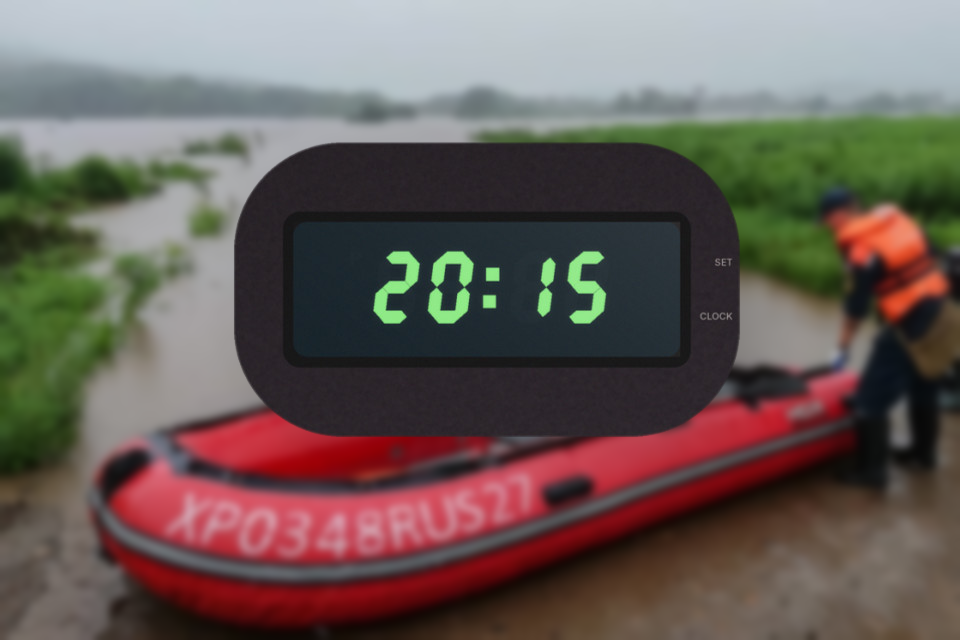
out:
20 h 15 min
